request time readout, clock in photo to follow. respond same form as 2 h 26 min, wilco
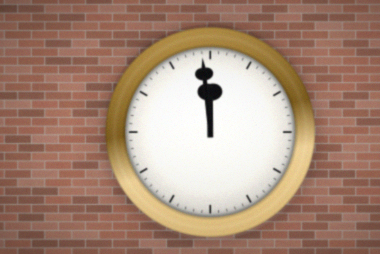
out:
11 h 59 min
